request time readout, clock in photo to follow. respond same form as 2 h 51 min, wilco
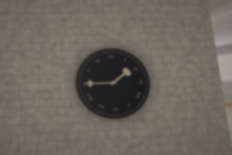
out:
1 h 45 min
